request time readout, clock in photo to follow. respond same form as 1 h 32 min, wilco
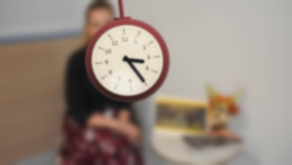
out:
3 h 25 min
